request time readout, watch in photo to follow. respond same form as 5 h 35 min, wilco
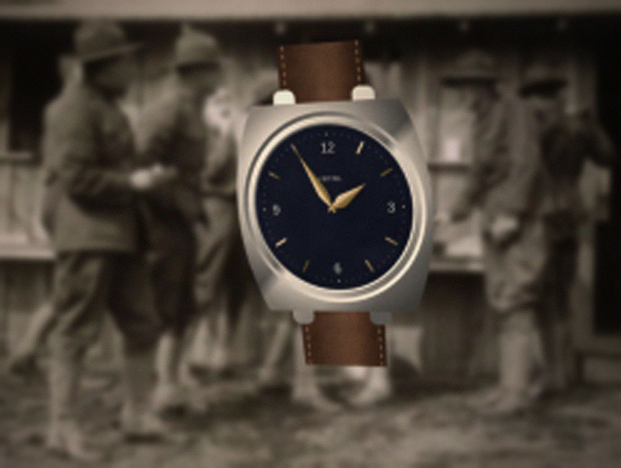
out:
1 h 55 min
